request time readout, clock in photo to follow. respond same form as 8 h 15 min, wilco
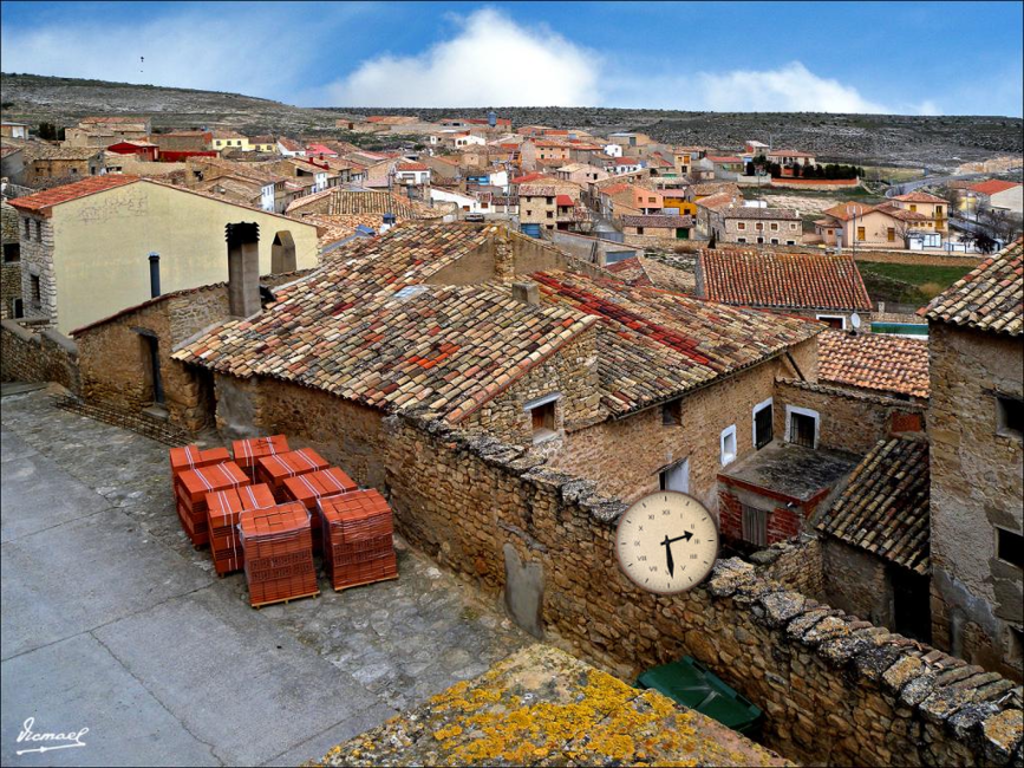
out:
2 h 29 min
